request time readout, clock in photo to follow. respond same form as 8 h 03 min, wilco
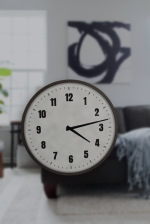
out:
4 h 13 min
